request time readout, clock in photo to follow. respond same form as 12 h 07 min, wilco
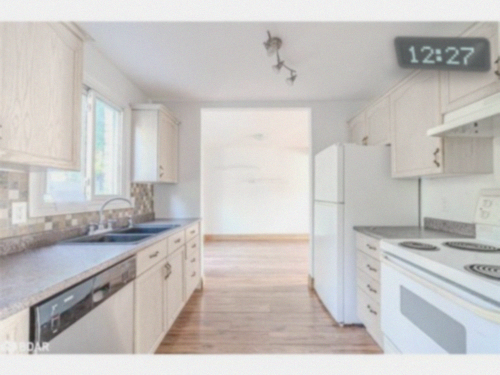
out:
12 h 27 min
